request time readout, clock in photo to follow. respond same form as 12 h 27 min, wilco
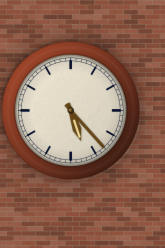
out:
5 h 23 min
